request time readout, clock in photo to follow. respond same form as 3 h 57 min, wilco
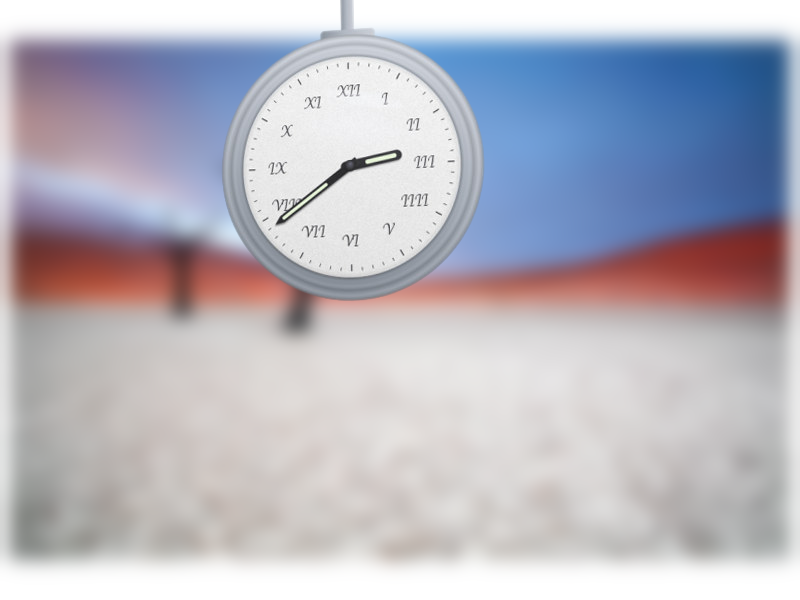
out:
2 h 39 min
